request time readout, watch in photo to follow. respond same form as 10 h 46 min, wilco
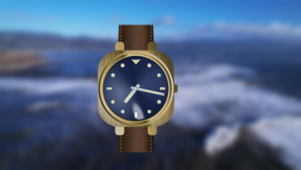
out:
7 h 17 min
